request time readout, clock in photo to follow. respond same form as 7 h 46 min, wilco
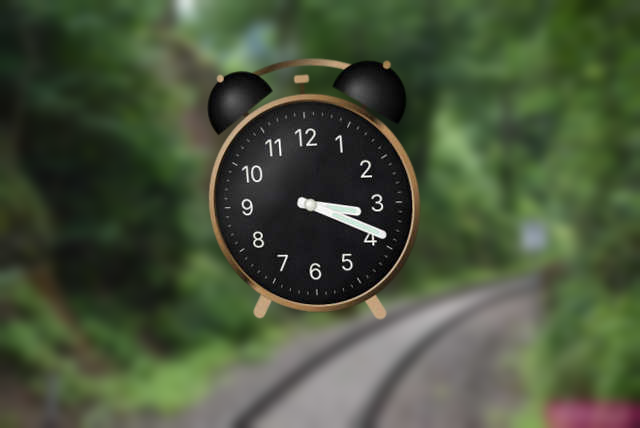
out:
3 h 19 min
